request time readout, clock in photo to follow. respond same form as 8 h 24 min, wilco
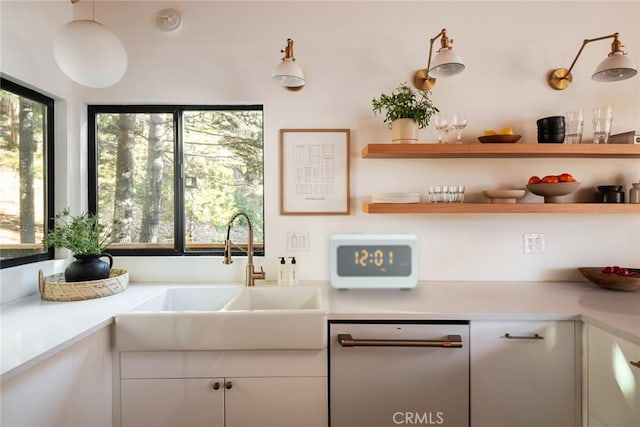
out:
12 h 01 min
